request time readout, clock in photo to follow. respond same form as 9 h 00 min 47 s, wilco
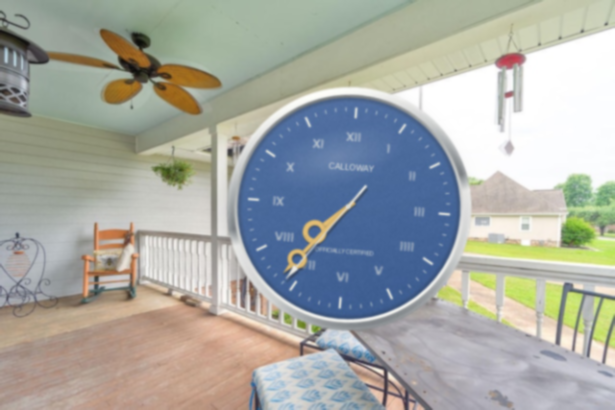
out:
7 h 36 min 36 s
